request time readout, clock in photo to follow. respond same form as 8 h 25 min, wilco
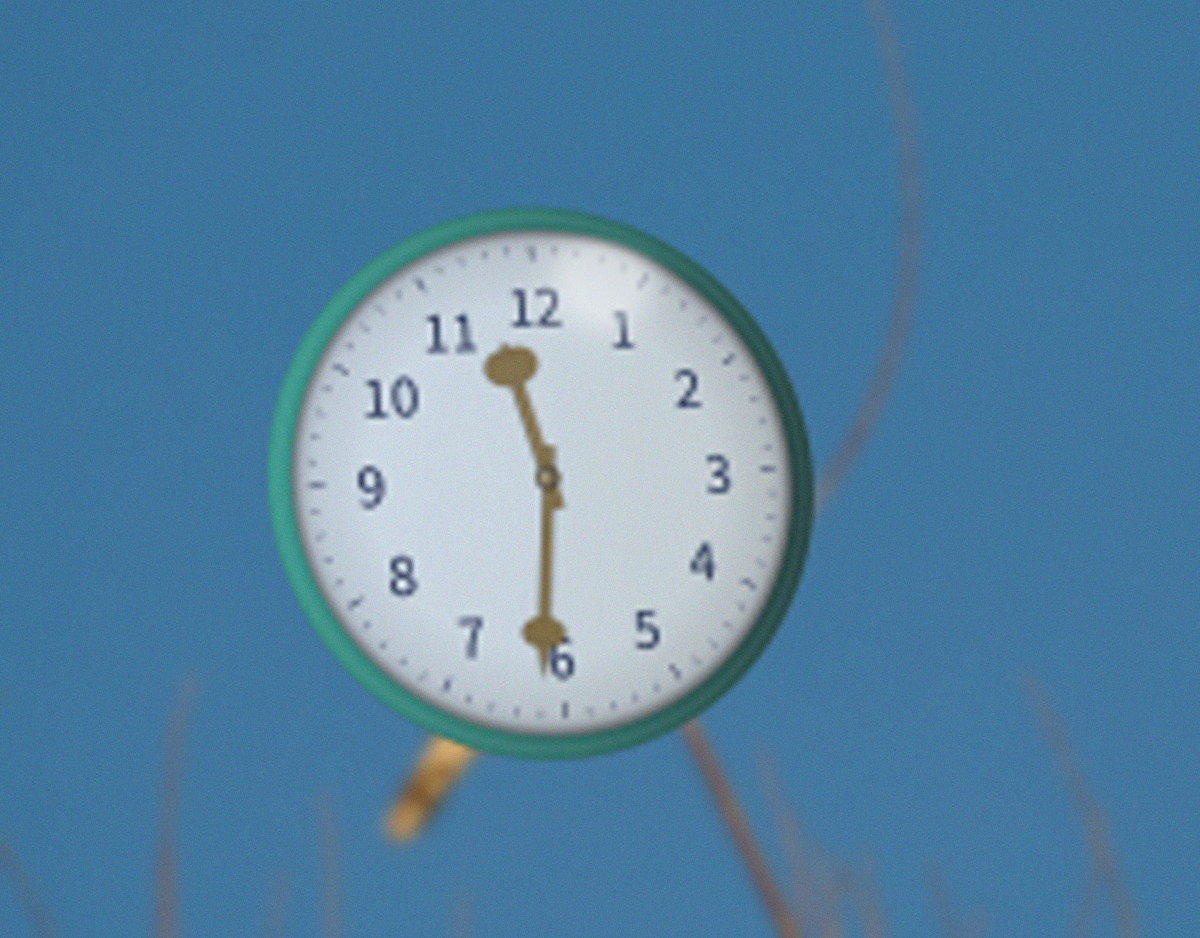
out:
11 h 31 min
